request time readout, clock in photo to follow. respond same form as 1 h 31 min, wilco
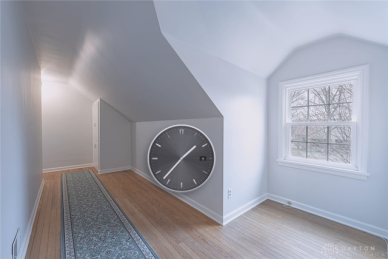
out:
1 h 37 min
